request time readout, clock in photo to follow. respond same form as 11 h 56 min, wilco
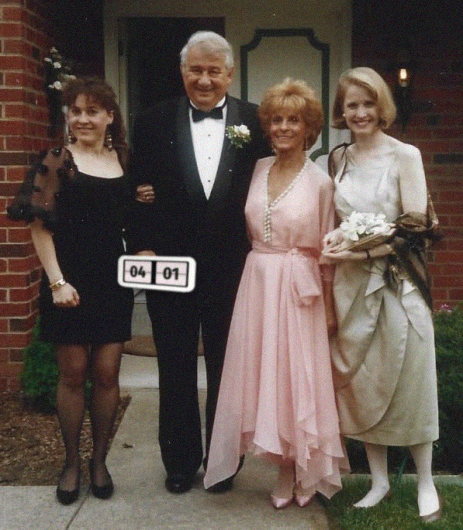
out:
4 h 01 min
